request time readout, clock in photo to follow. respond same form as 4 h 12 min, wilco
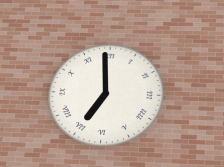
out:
6 h 59 min
